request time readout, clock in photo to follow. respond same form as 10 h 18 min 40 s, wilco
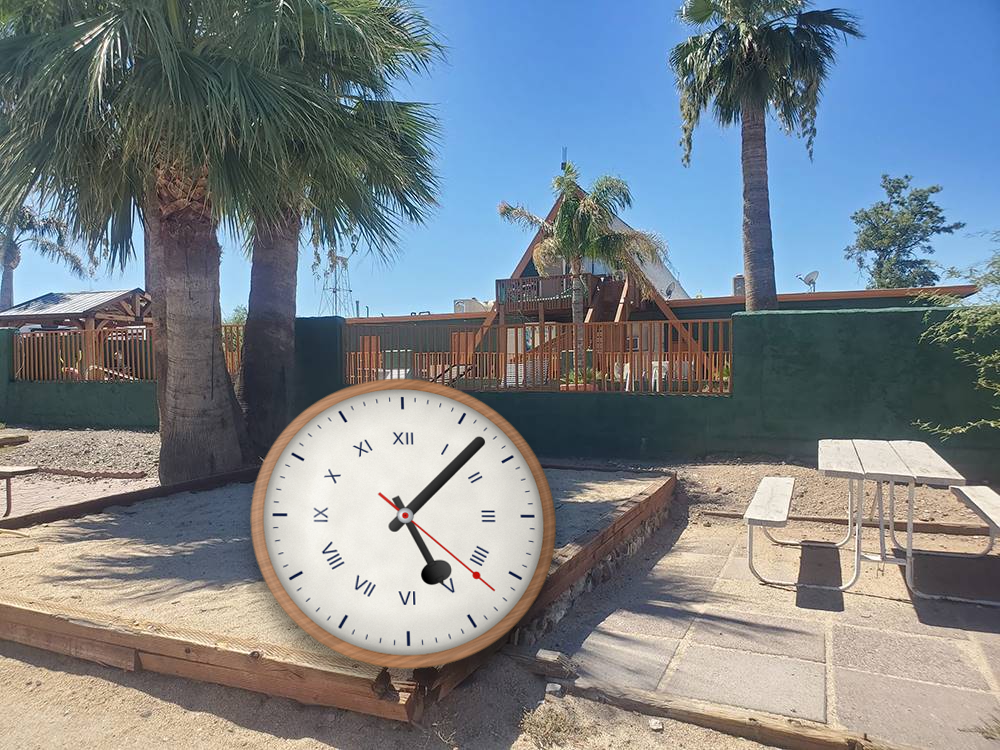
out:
5 h 07 min 22 s
